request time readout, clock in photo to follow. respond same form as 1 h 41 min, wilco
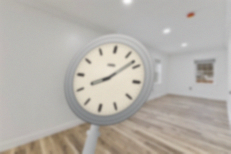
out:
8 h 08 min
